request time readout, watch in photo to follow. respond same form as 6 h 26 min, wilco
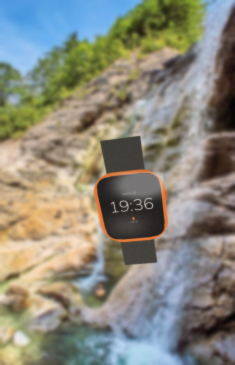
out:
19 h 36 min
